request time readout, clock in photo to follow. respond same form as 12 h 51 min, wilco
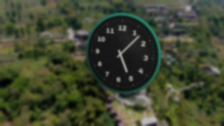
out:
5 h 07 min
